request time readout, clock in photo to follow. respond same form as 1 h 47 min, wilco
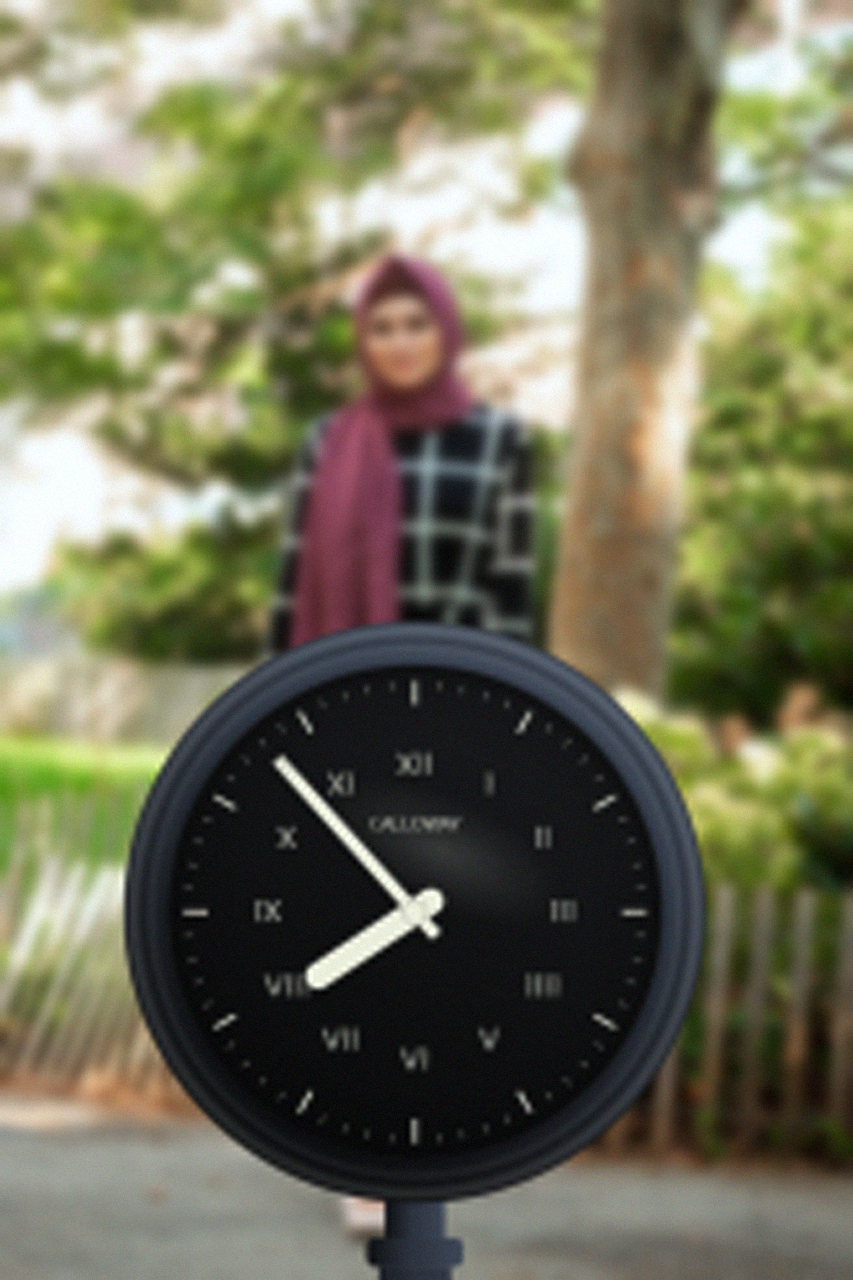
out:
7 h 53 min
